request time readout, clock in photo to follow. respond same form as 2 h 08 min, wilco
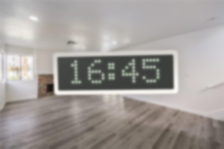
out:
16 h 45 min
